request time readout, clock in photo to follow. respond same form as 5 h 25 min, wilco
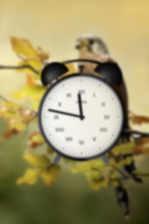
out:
11 h 47 min
